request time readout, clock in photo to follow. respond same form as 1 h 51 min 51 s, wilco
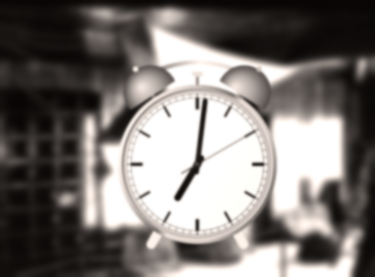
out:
7 h 01 min 10 s
